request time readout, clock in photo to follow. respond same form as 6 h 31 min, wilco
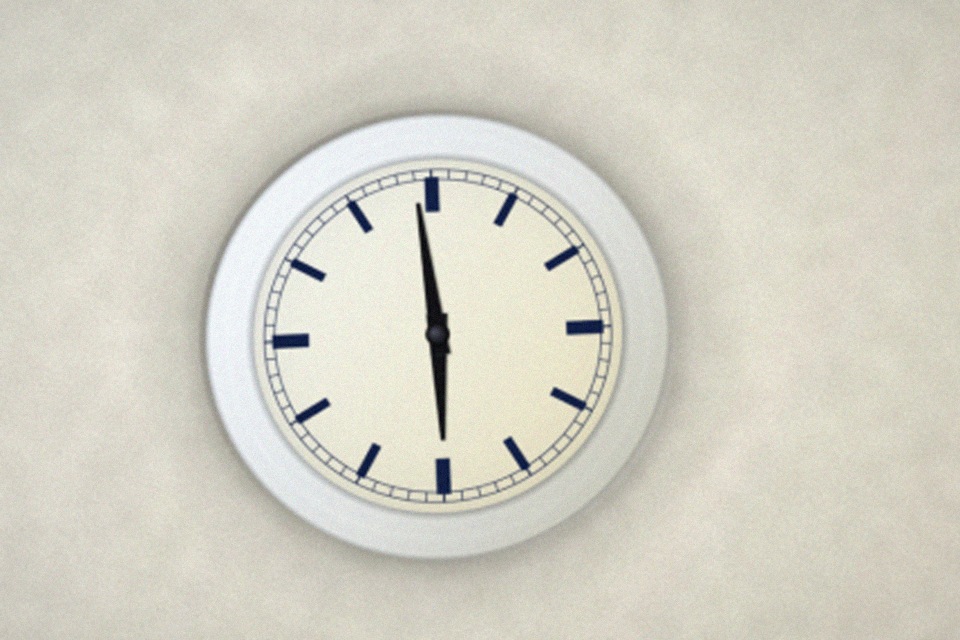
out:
5 h 59 min
